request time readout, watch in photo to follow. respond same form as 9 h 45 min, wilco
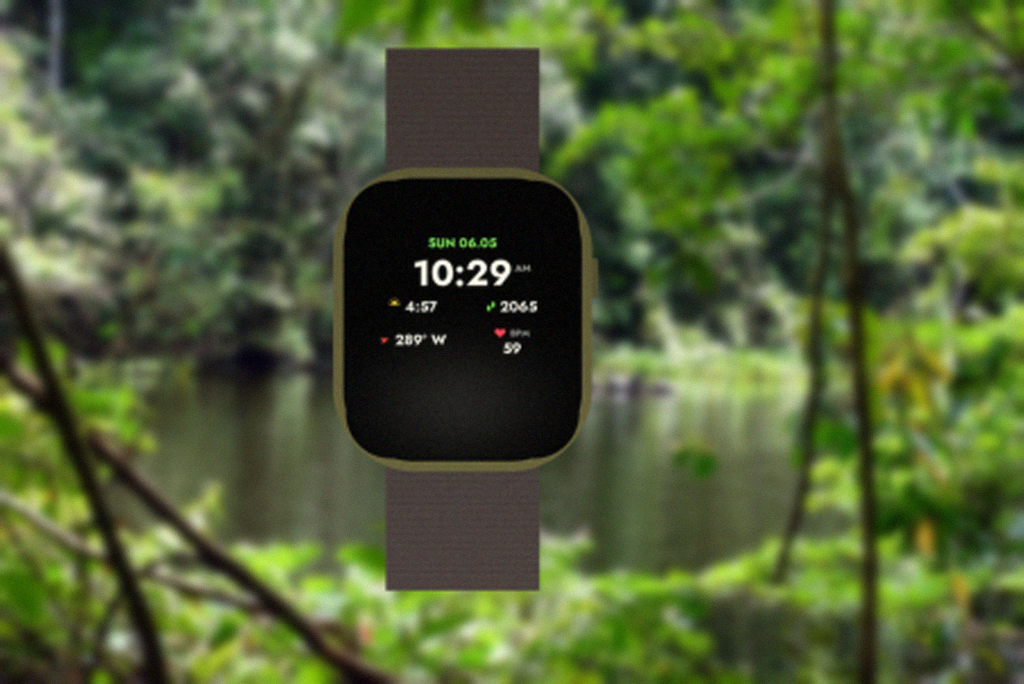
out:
10 h 29 min
